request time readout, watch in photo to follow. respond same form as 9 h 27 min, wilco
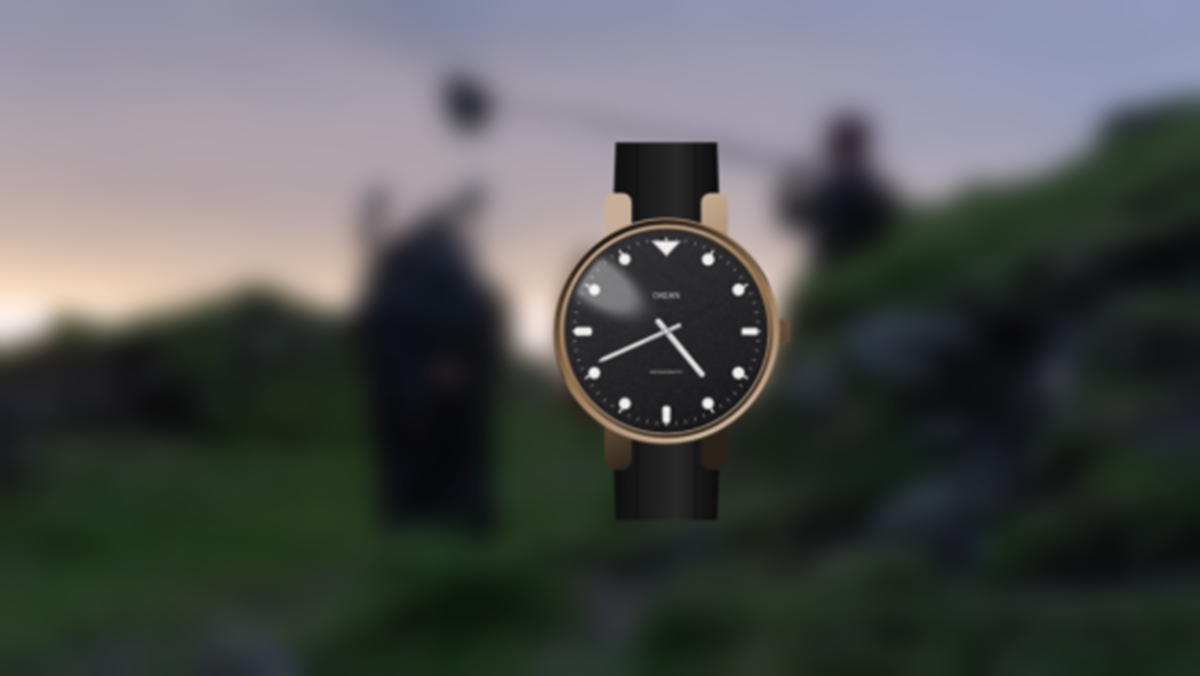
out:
4 h 41 min
